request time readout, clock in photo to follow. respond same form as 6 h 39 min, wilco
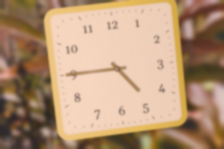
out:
4 h 45 min
